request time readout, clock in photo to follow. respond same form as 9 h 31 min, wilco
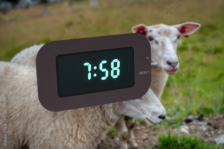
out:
7 h 58 min
